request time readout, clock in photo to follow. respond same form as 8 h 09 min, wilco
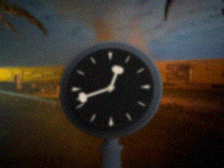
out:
12 h 42 min
